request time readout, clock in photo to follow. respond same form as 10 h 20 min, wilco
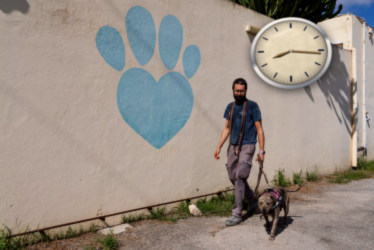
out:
8 h 16 min
